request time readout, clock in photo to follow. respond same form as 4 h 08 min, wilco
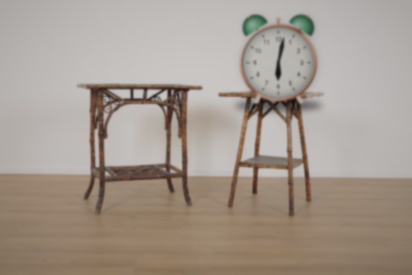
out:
6 h 02 min
